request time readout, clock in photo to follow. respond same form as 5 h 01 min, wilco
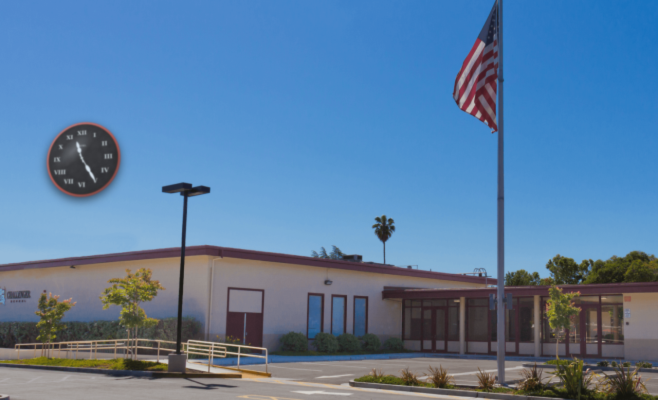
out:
11 h 25 min
